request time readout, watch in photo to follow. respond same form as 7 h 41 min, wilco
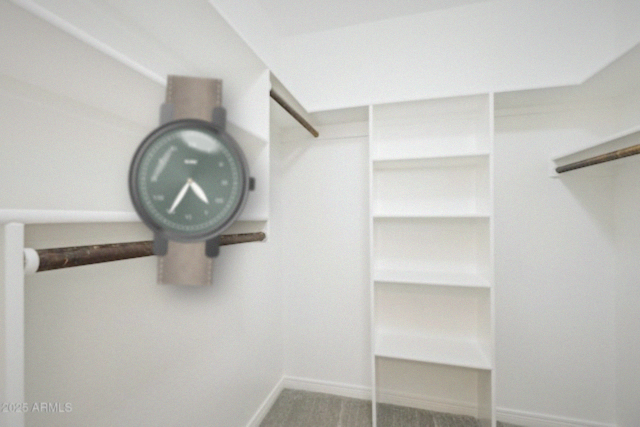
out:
4 h 35 min
